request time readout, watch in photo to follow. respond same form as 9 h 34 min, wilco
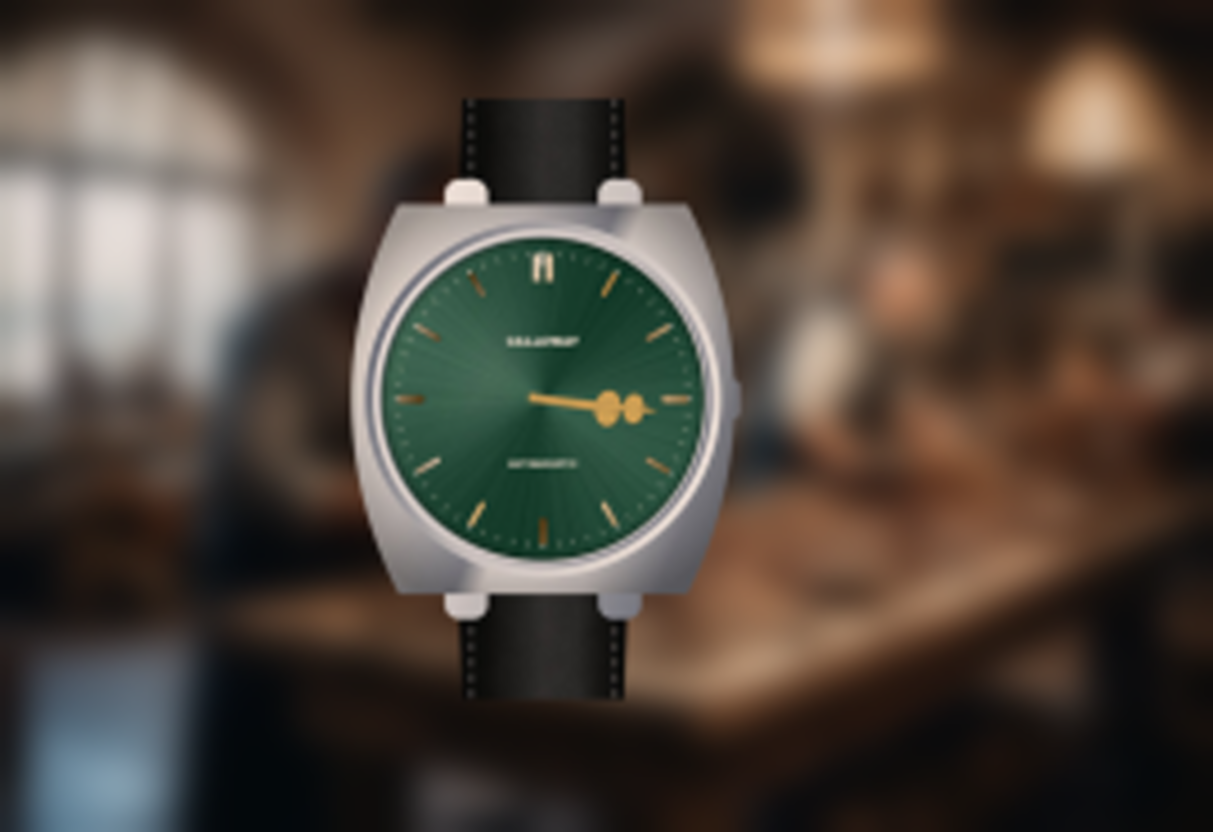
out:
3 h 16 min
